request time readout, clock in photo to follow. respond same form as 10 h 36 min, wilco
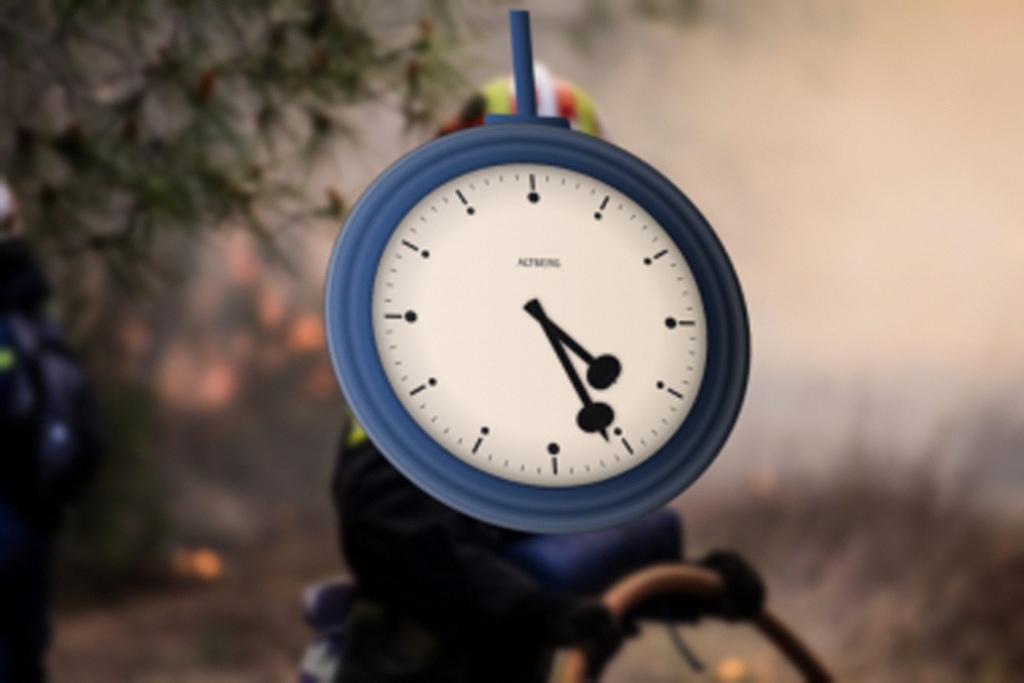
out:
4 h 26 min
